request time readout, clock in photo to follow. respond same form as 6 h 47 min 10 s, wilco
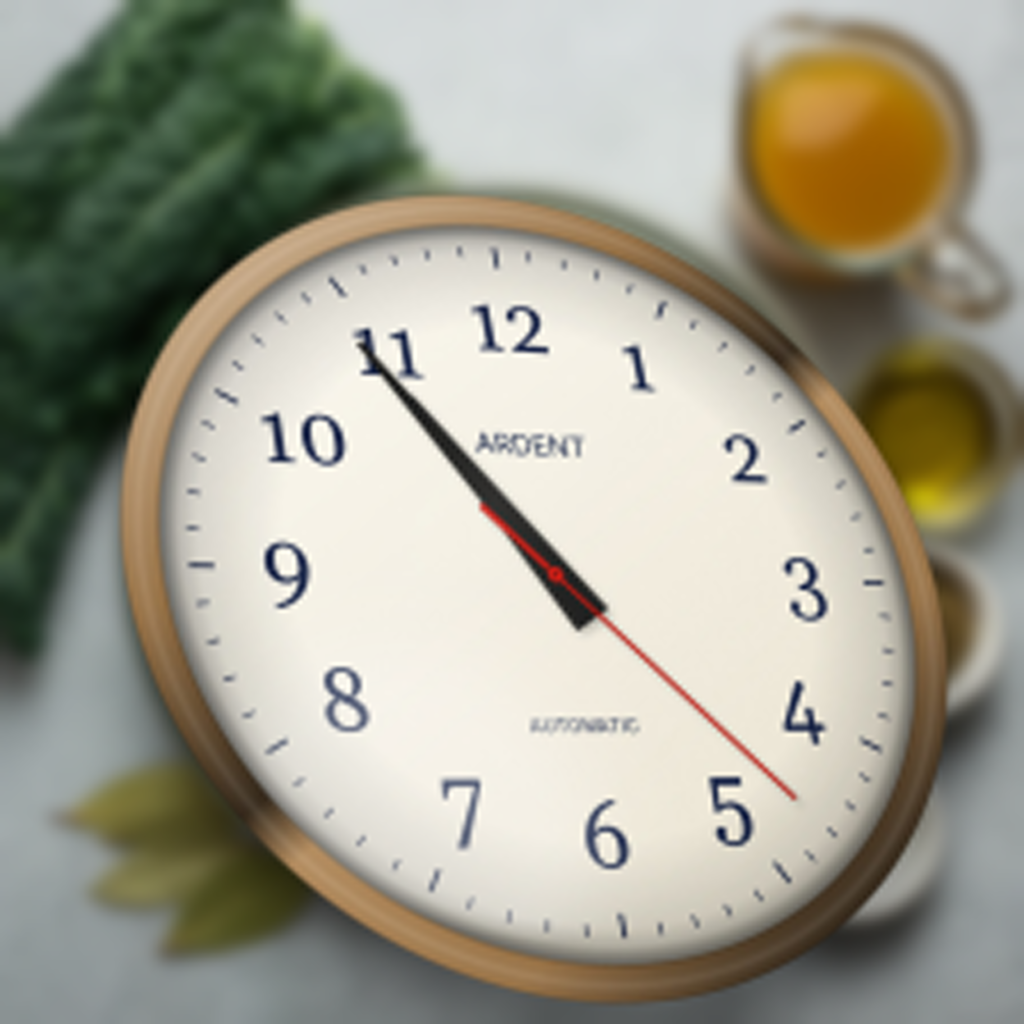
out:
10 h 54 min 23 s
